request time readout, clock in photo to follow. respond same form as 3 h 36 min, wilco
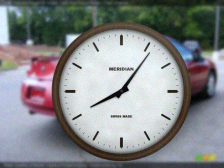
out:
8 h 06 min
